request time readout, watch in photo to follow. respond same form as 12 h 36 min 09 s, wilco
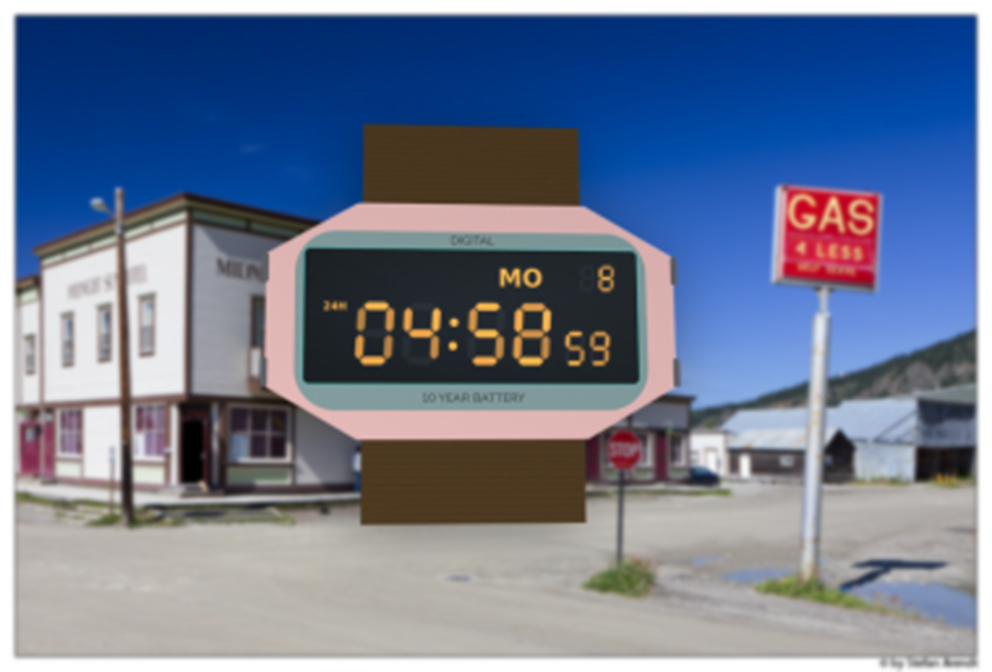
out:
4 h 58 min 59 s
